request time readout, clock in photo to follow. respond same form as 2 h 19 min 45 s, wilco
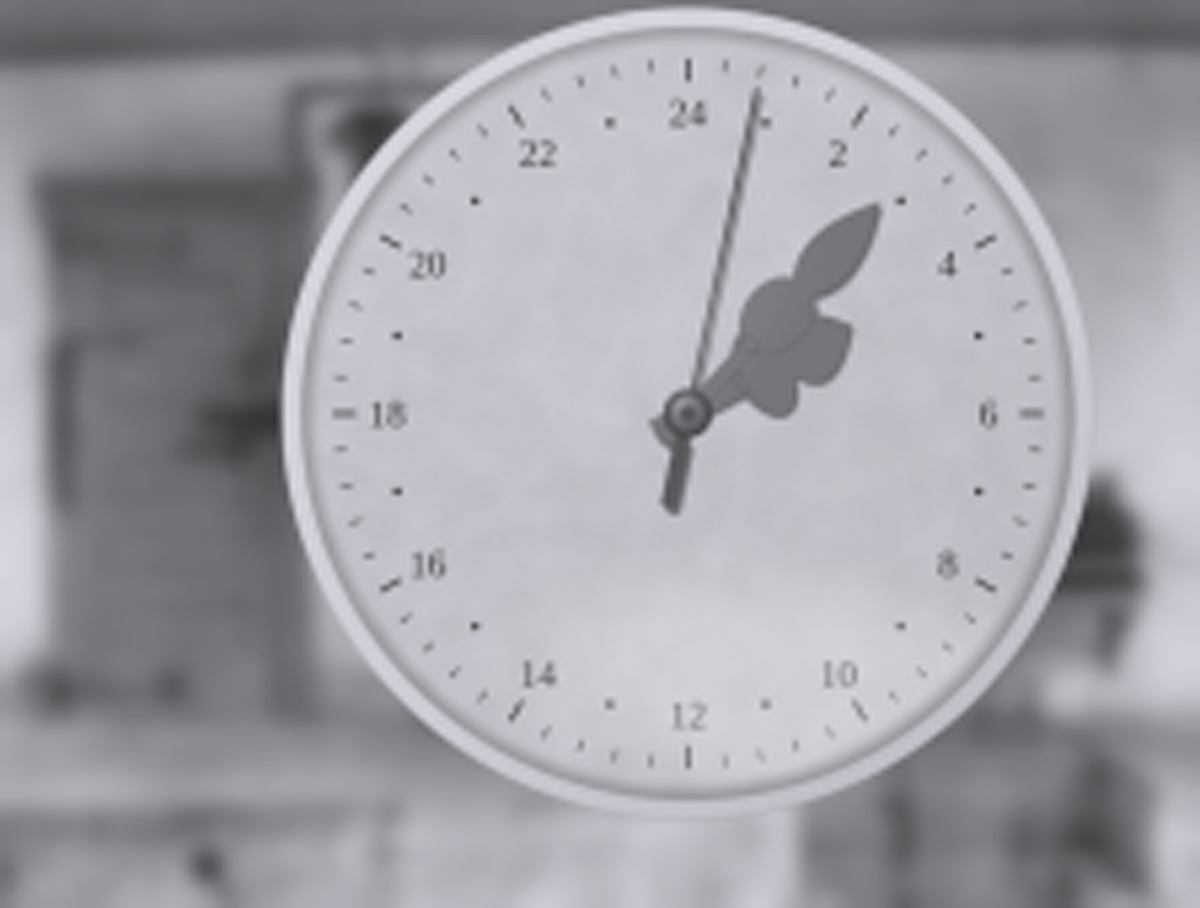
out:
4 h 07 min 02 s
